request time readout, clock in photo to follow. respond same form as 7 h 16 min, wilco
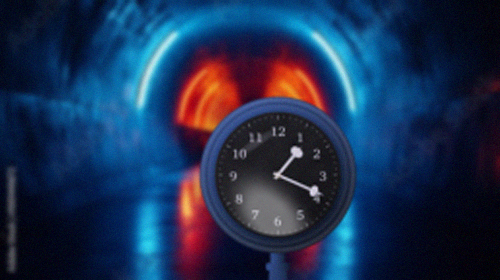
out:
1 h 19 min
